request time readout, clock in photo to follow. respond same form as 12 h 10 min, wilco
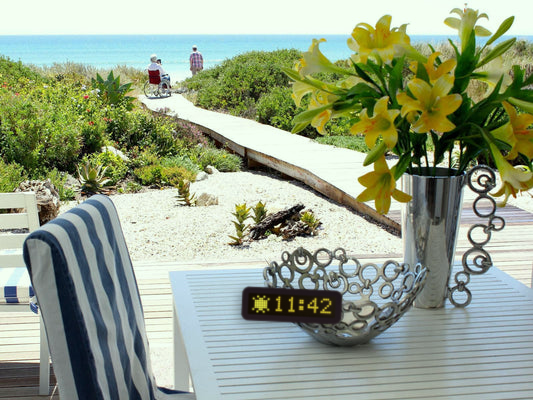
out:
11 h 42 min
